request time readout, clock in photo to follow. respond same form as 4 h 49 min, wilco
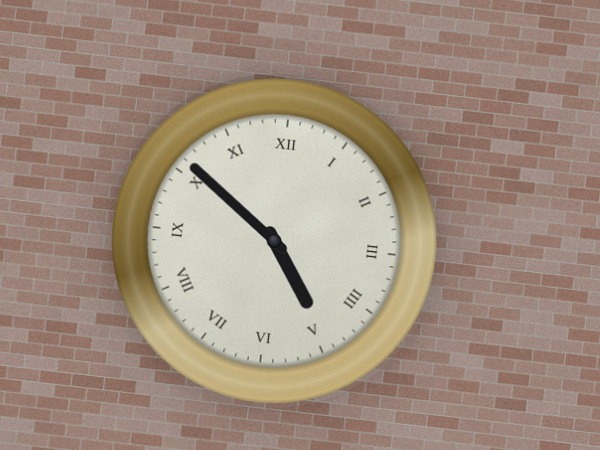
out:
4 h 51 min
